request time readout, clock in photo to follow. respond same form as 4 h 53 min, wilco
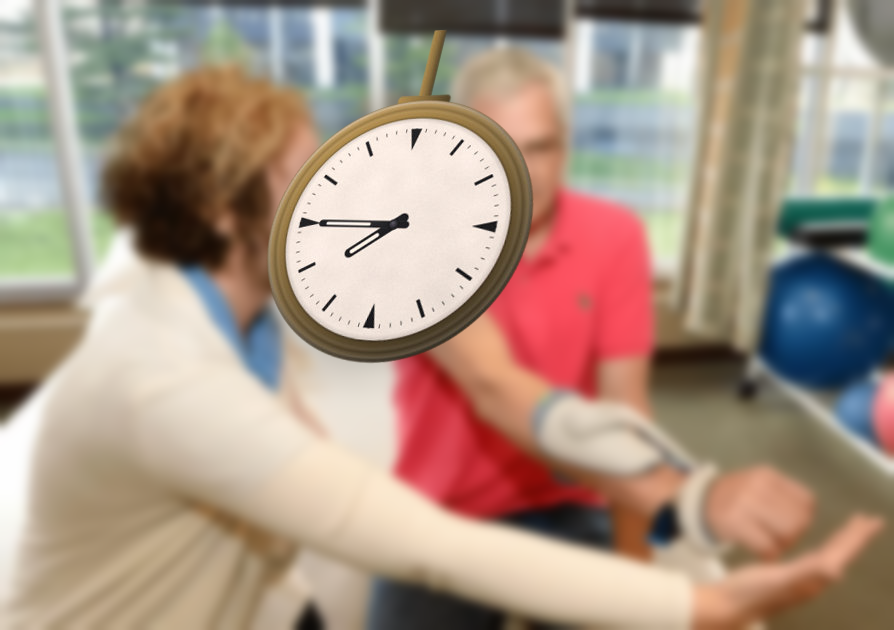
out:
7 h 45 min
